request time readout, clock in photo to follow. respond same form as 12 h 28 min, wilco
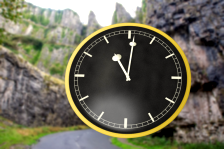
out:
11 h 01 min
